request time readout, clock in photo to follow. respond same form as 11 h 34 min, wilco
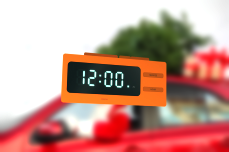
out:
12 h 00 min
